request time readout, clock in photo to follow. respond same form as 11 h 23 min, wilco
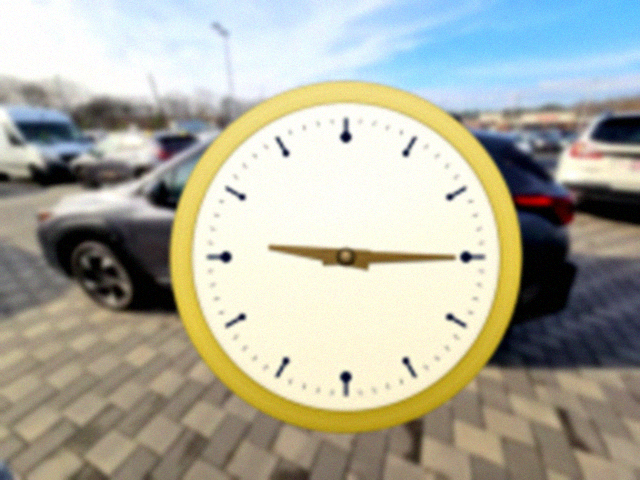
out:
9 h 15 min
